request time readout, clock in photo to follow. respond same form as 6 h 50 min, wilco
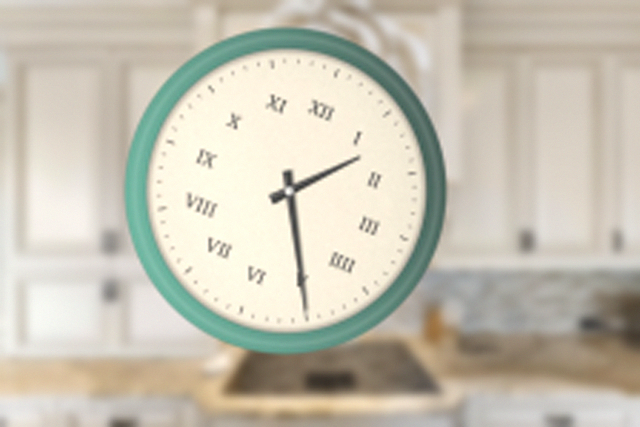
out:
1 h 25 min
